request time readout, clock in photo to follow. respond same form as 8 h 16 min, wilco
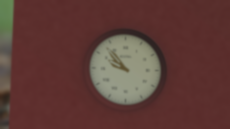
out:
9 h 53 min
